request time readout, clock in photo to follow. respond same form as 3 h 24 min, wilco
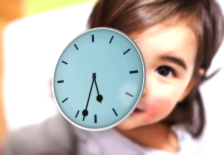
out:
5 h 33 min
